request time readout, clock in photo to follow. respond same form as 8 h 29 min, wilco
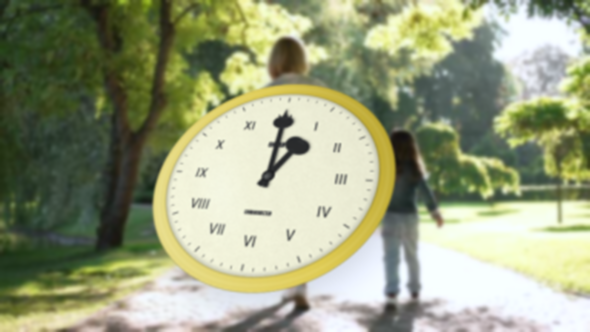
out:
1 h 00 min
